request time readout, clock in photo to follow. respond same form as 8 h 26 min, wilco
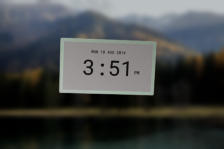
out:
3 h 51 min
